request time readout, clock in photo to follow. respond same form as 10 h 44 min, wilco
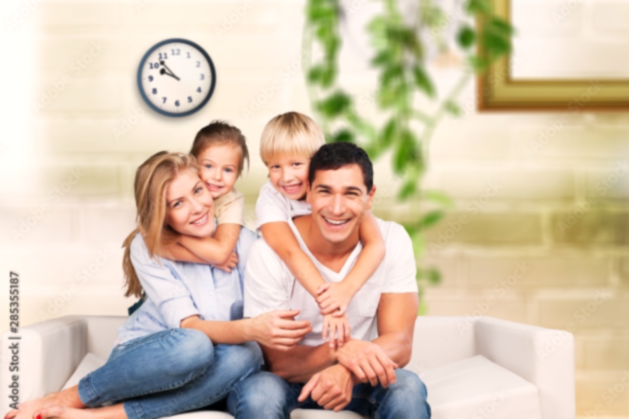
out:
9 h 53 min
